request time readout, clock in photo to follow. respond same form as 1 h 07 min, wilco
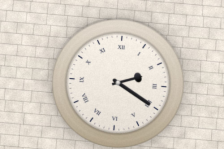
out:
2 h 20 min
